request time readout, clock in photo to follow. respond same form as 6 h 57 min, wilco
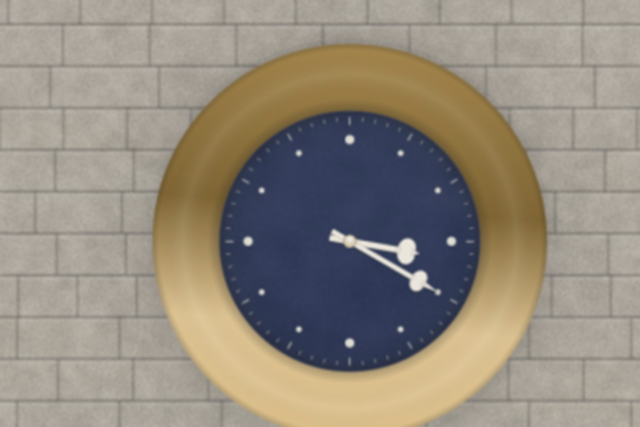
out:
3 h 20 min
